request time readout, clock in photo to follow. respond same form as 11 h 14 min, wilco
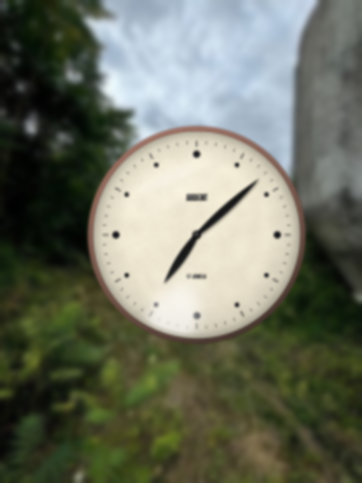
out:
7 h 08 min
